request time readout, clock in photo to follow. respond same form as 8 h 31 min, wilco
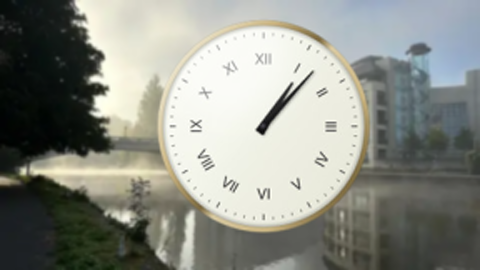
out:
1 h 07 min
